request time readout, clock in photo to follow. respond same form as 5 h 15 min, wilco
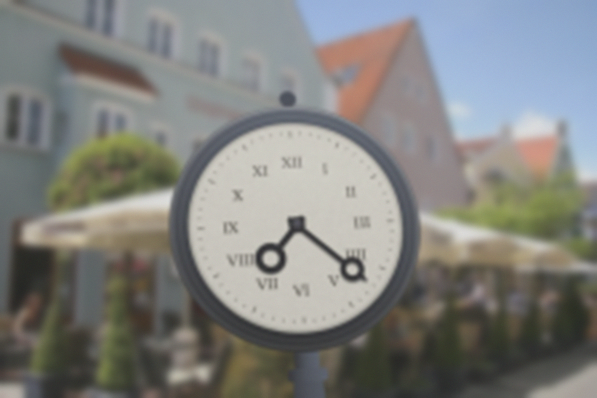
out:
7 h 22 min
